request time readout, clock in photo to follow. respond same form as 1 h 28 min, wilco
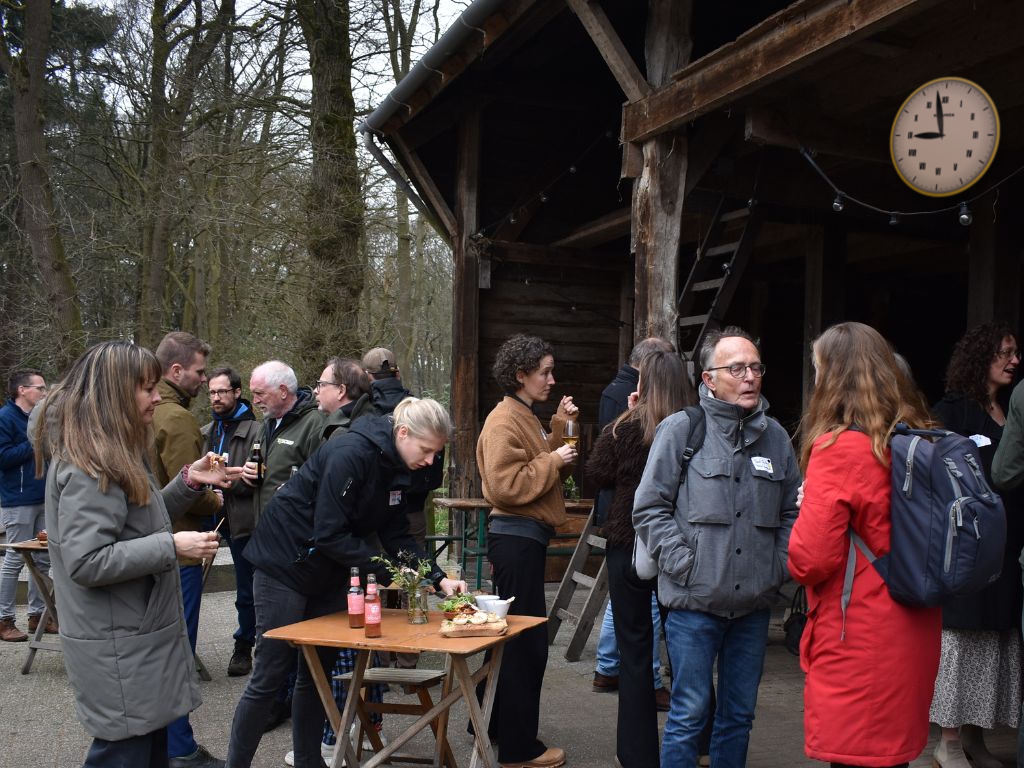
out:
8 h 58 min
